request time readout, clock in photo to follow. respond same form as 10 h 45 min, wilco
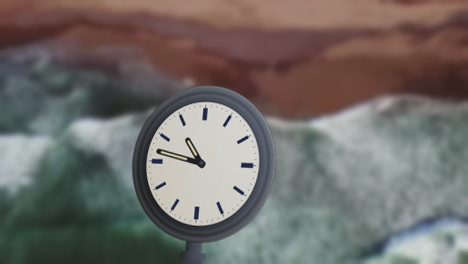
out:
10 h 47 min
